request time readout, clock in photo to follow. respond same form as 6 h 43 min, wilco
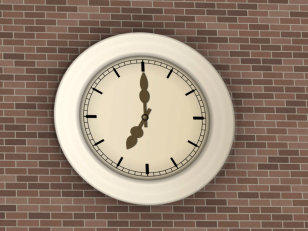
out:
7 h 00 min
